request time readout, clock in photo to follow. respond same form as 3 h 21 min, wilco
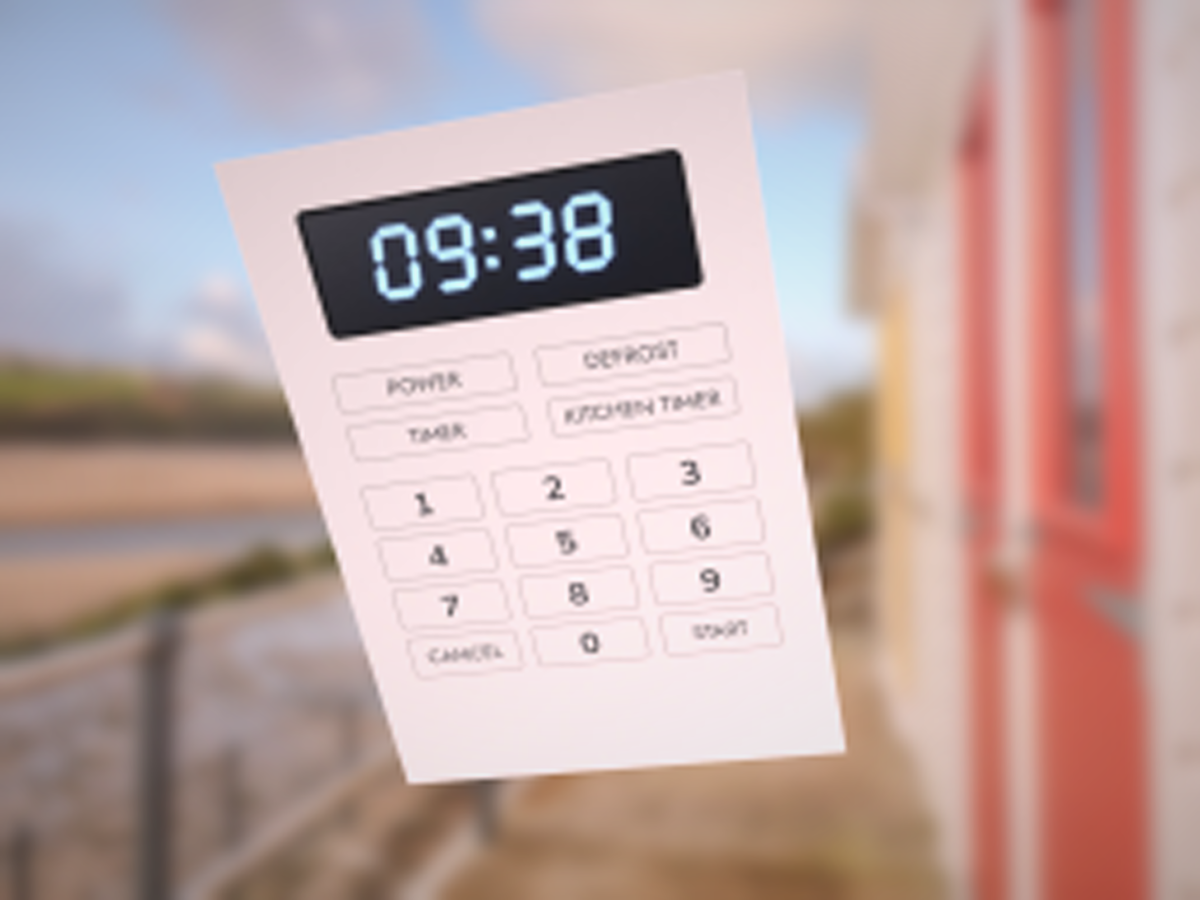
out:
9 h 38 min
